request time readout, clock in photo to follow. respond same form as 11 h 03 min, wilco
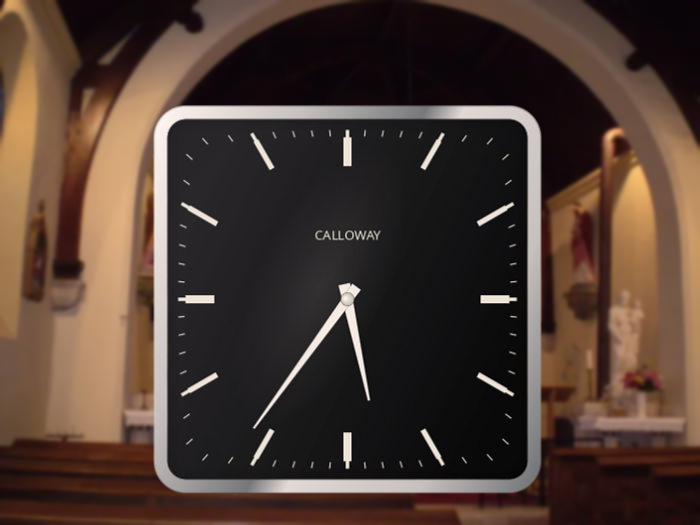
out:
5 h 36 min
